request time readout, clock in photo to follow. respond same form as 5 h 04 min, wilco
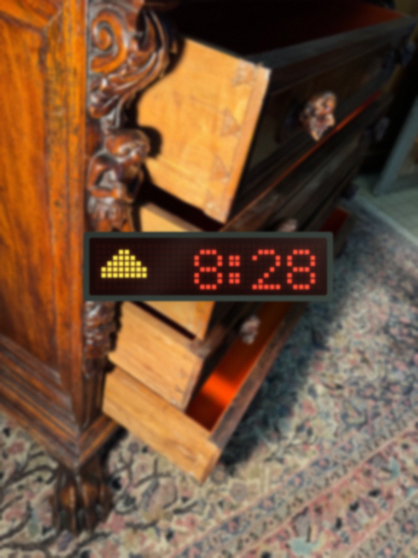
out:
8 h 28 min
